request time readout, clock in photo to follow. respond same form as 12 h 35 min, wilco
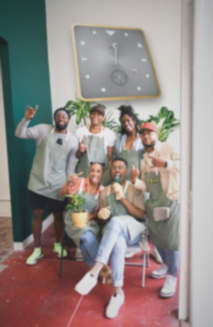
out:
12 h 21 min
